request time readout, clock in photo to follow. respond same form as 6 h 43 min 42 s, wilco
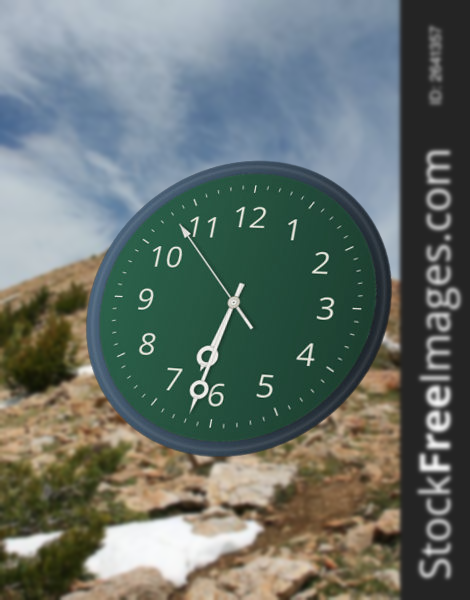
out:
6 h 31 min 53 s
